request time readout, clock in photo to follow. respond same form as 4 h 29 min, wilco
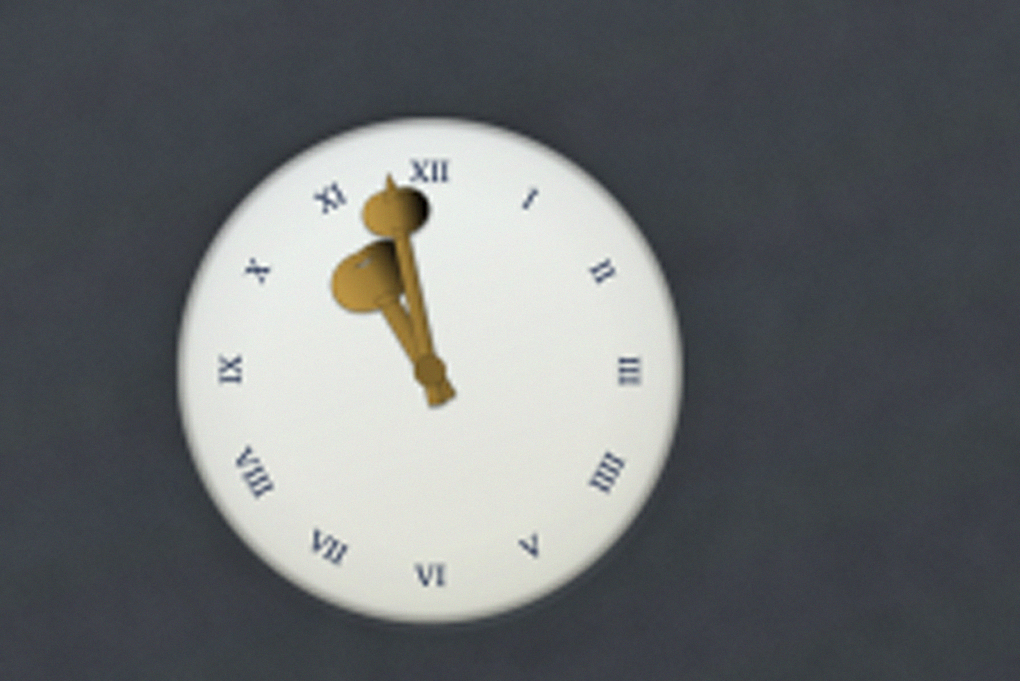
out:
10 h 58 min
